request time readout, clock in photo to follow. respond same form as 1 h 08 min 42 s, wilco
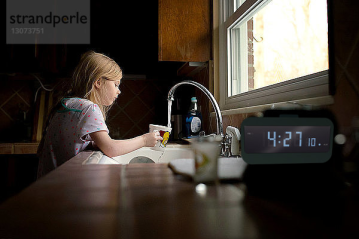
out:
4 h 27 min 10 s
